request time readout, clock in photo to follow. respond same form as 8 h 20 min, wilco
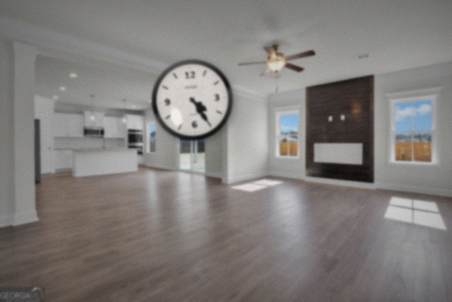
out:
4 h 25 min
